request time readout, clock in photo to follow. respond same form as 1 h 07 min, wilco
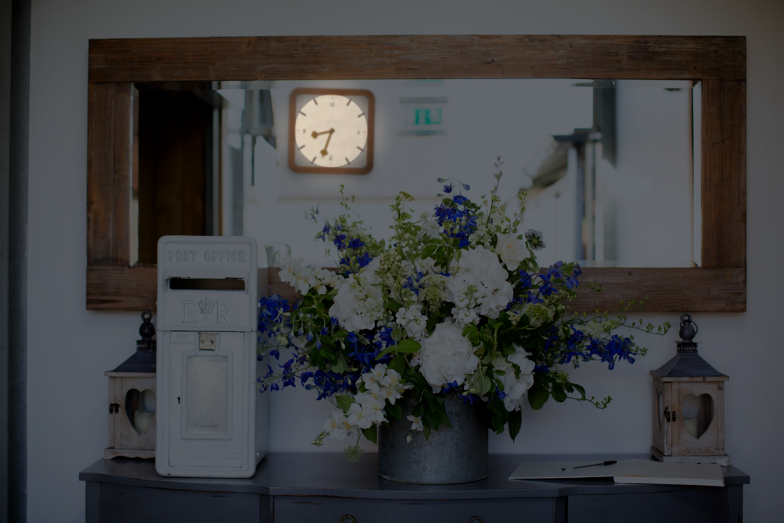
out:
8 h 33 min
